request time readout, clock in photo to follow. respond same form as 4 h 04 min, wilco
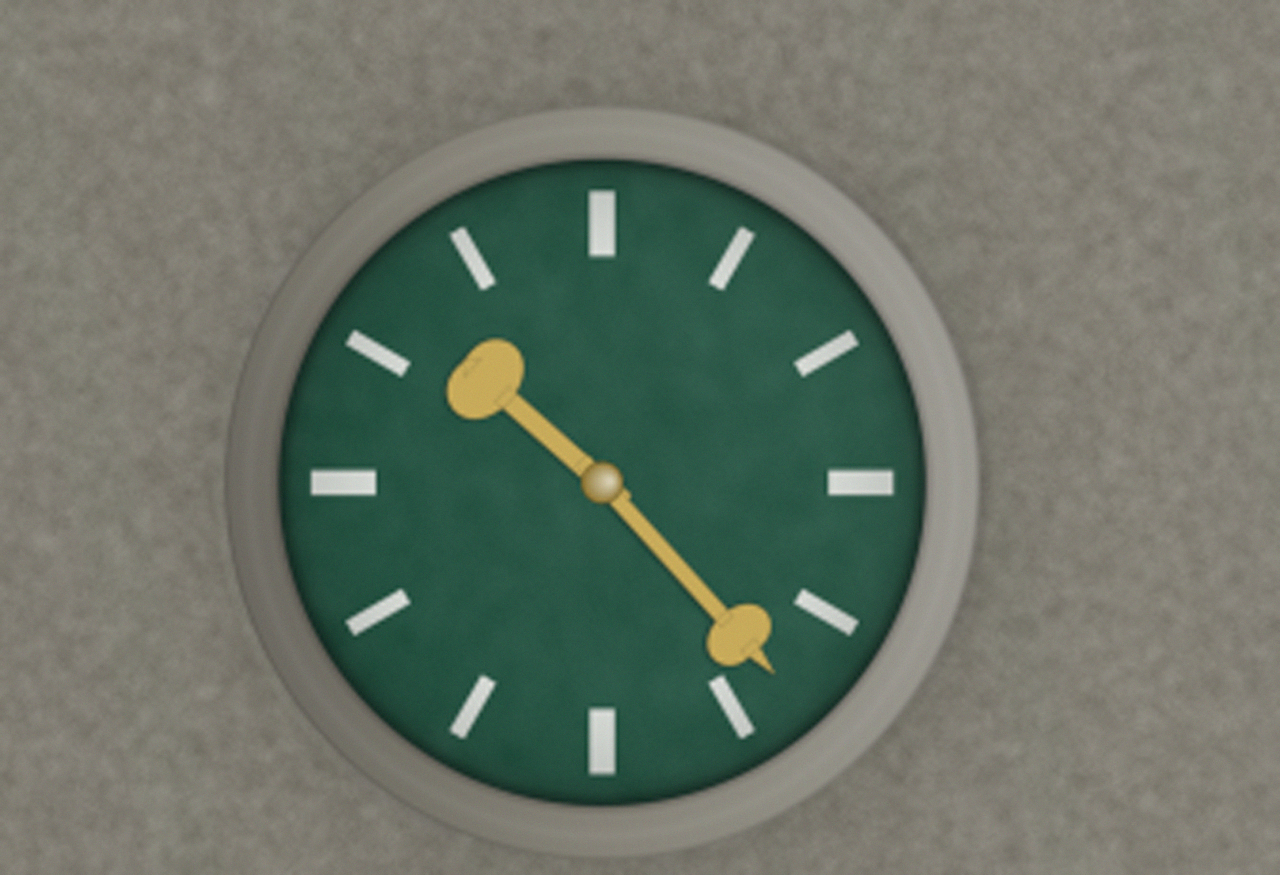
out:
10 h 23 min
